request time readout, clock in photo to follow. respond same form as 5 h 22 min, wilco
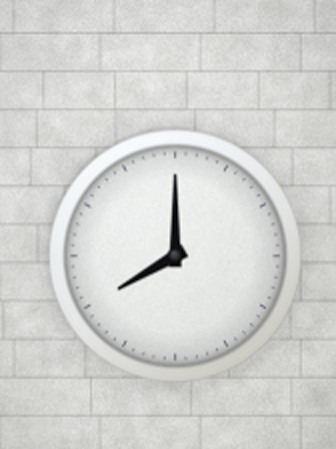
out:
8 h 00 min
